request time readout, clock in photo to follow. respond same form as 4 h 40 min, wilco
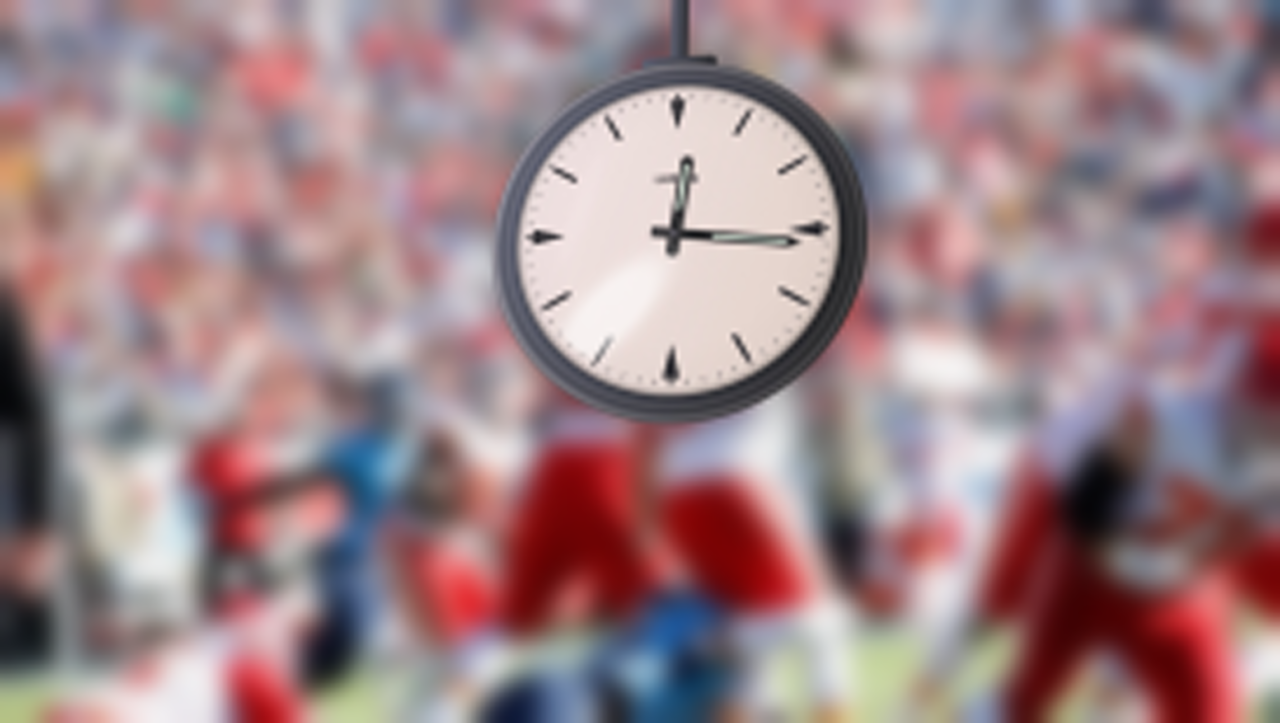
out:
12 h 16 min
